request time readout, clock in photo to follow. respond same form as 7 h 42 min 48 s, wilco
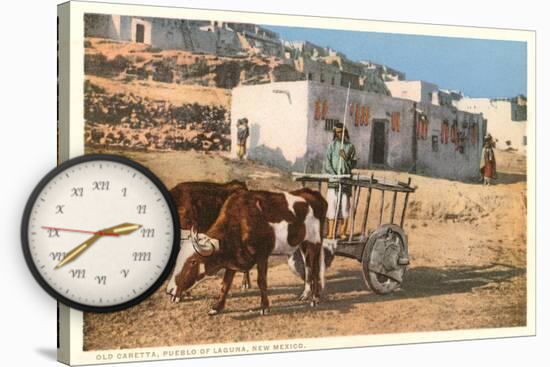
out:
2 h 38 min 46 s
